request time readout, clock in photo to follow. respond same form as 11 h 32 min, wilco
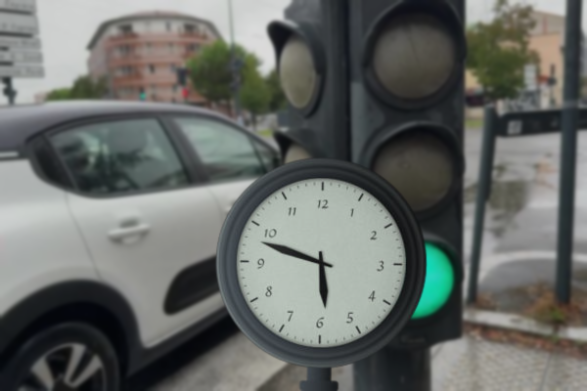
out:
5 h 48 min
